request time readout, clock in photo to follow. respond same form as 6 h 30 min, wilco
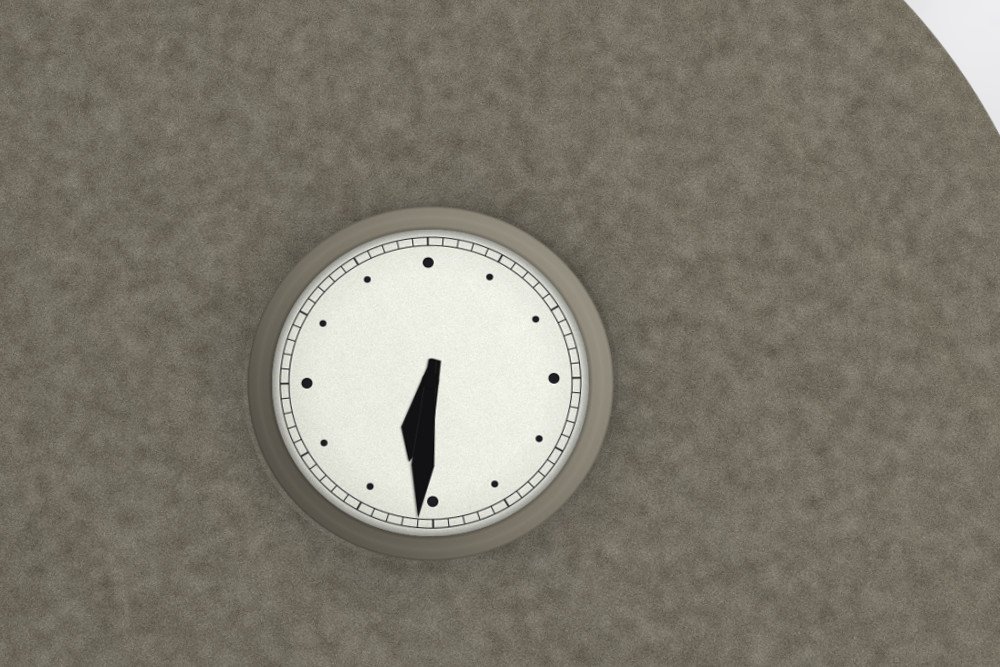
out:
6 h 31 min
